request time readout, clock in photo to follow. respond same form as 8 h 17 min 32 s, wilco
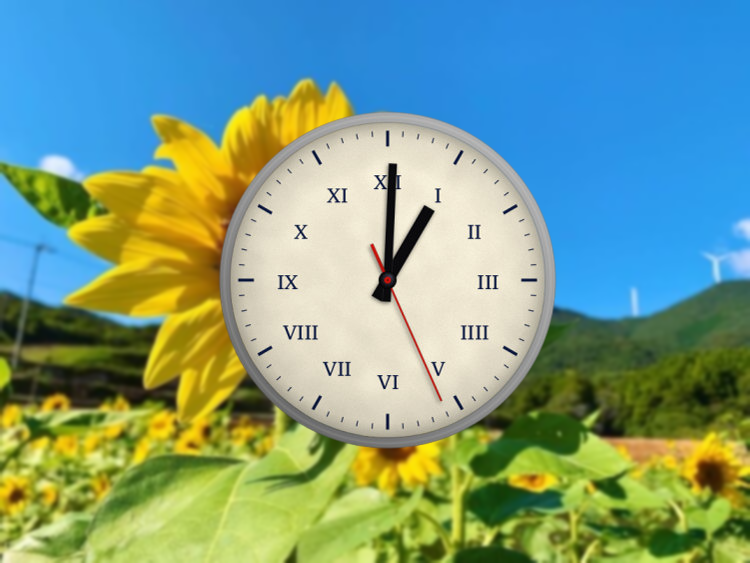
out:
1 h 00 min 26 s
